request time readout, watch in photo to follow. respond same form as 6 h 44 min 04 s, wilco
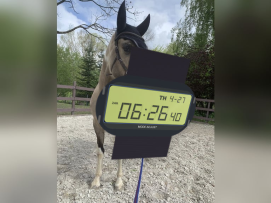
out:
6 h 26 min 40 s
